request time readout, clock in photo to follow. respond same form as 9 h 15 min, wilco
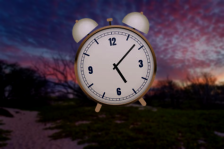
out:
5 h 08 min
